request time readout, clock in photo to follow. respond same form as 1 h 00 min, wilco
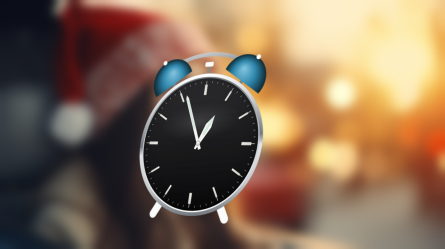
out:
12 h 56 min
